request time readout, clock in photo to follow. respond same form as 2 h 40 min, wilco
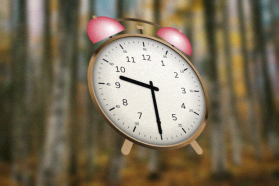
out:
9 h 30 min
